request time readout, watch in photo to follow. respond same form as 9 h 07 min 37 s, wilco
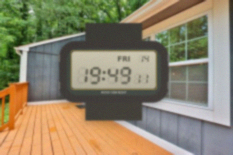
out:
19 h 49 min 11 s
